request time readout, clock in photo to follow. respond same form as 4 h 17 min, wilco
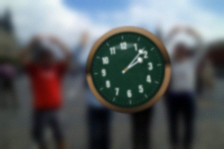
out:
2 h 08 min
